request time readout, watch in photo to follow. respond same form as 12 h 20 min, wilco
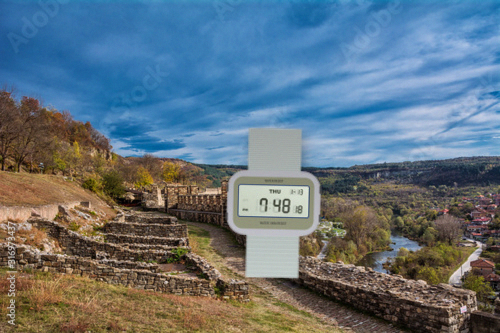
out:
7 h 48 min
